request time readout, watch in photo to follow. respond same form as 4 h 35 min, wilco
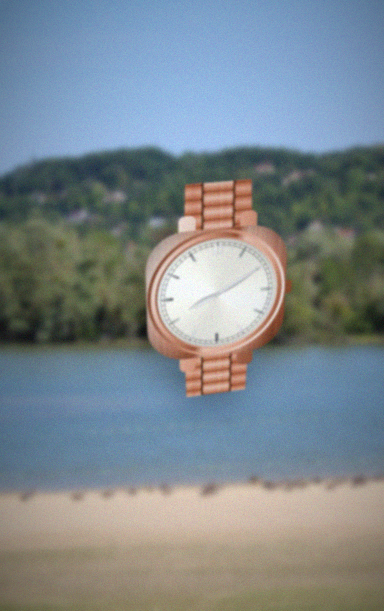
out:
8 h 10 min
